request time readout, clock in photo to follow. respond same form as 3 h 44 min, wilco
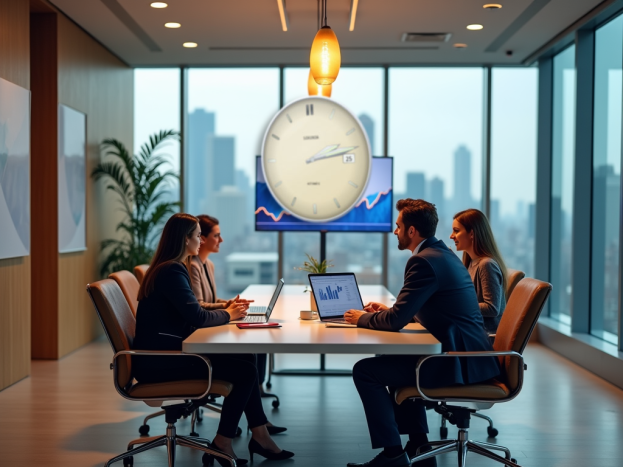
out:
2 h 13 min
